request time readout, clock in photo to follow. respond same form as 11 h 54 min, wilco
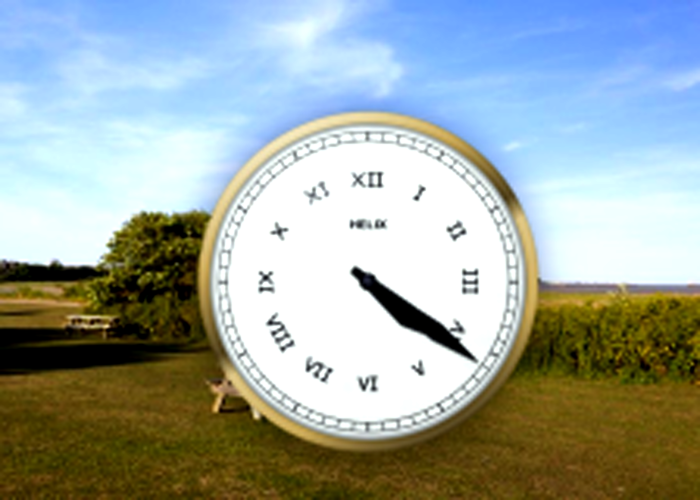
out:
4 h 21 min
